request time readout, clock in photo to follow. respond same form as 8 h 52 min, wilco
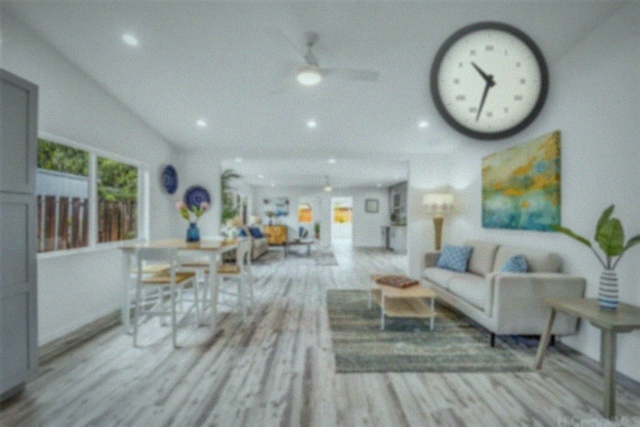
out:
10 h 33 min
